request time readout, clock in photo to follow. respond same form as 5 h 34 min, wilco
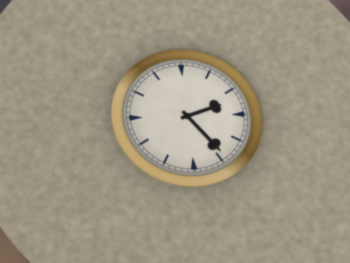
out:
2 h 24 min
